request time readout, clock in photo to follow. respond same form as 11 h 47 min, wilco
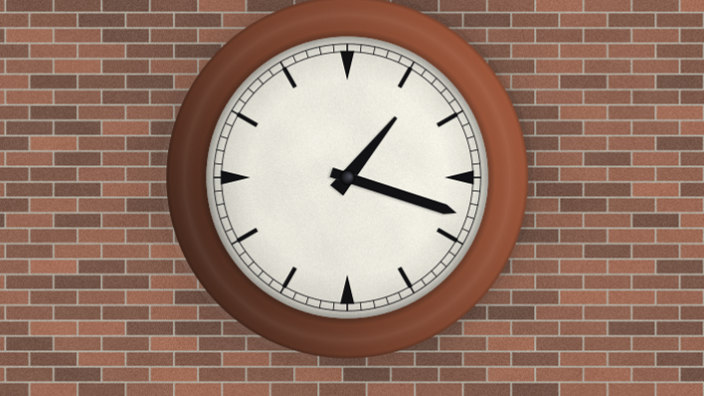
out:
1 h 18 min
